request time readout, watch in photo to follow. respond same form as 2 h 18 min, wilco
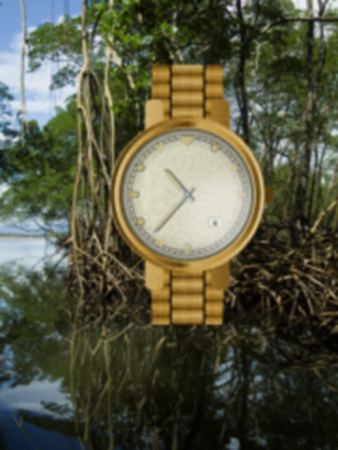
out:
10 h 37 min
